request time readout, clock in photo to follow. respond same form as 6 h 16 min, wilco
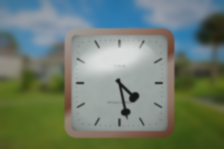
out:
4 h 28 min
